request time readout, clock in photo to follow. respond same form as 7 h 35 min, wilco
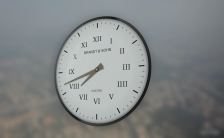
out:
7 h 42 min
